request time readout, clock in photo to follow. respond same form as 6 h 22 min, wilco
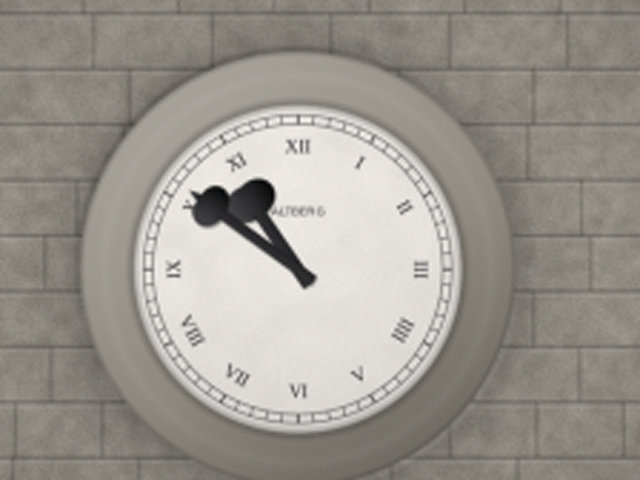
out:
10 h 51 min
